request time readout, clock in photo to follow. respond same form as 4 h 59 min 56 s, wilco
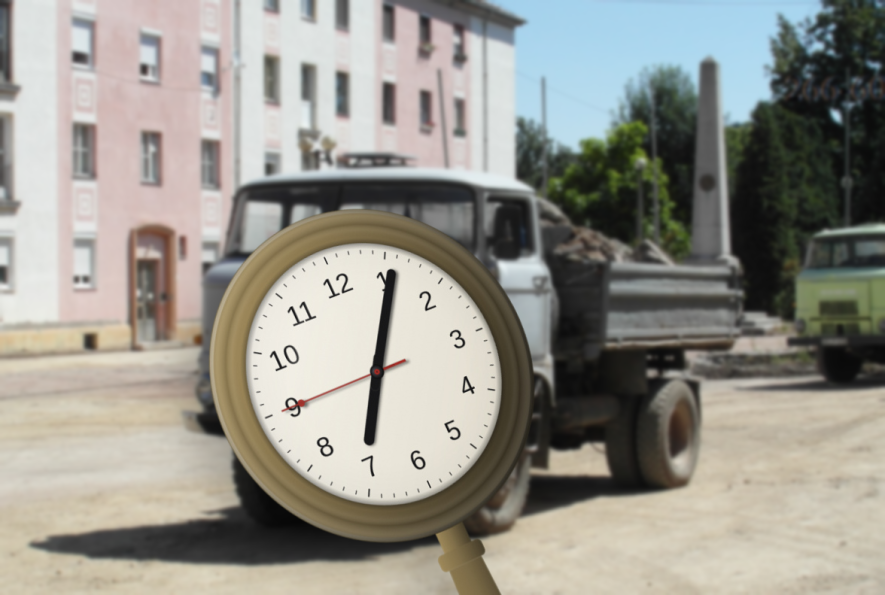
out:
7 h 05 min 45 s
